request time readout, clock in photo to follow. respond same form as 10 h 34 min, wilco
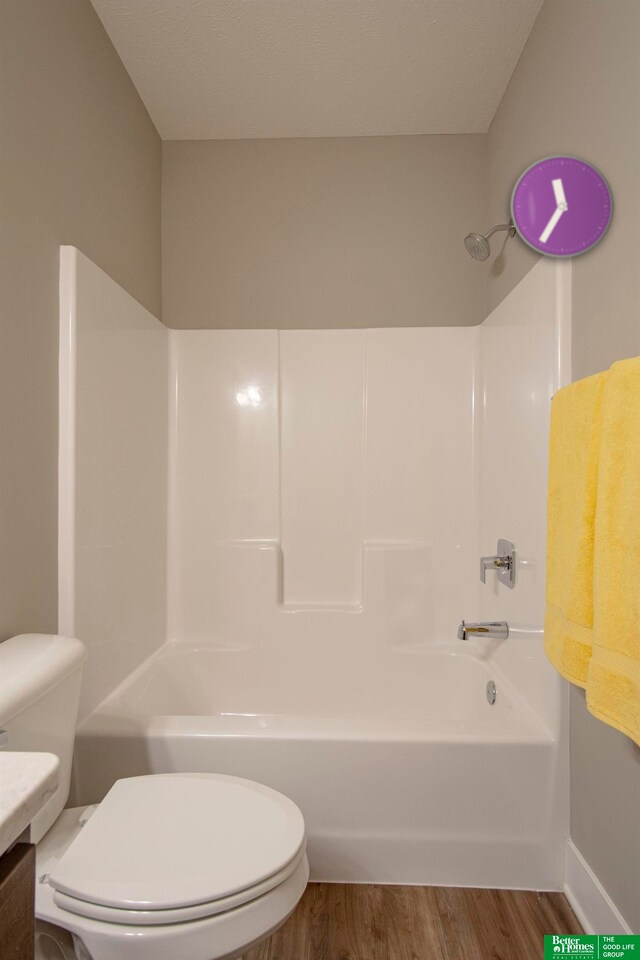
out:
11 h 35 min
